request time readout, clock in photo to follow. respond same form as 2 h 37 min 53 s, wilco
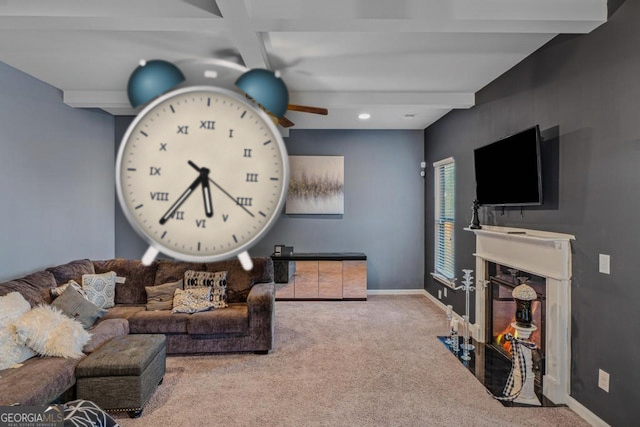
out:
5 h 36 min 21 s
